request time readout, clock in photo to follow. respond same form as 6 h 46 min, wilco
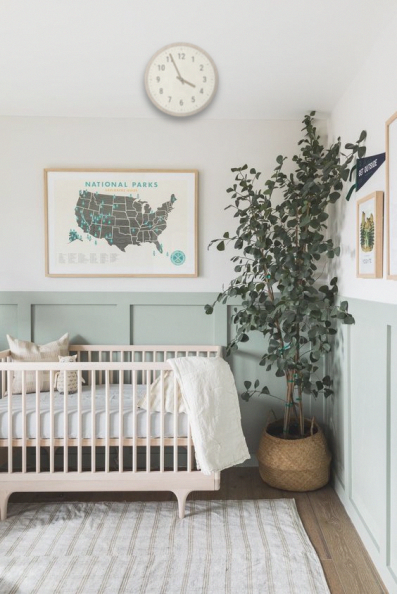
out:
3 h 56 min
